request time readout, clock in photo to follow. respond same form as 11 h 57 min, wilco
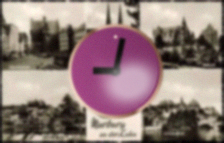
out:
9 h 02 min
